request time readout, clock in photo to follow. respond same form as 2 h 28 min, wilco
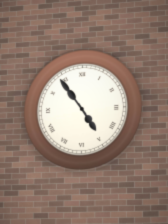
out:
4 h 54 min
